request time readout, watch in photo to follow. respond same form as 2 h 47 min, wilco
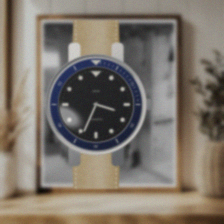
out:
3 h 34 min
